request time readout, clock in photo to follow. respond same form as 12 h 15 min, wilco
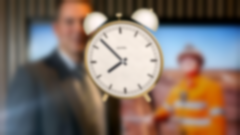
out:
7 h 53 min
